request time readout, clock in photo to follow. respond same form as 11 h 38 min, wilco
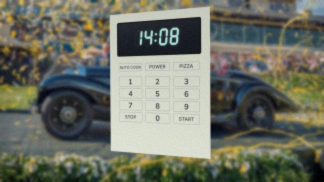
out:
14 h 08 min
